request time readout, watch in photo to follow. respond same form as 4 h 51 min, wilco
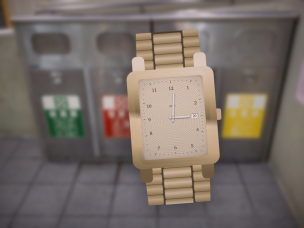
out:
3 h 01 min
